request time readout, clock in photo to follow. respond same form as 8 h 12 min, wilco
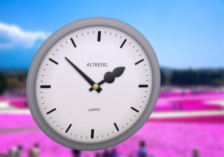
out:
1 h 52 min
